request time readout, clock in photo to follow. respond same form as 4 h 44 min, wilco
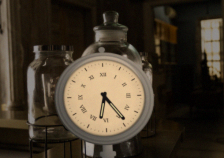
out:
6 h 24 min
